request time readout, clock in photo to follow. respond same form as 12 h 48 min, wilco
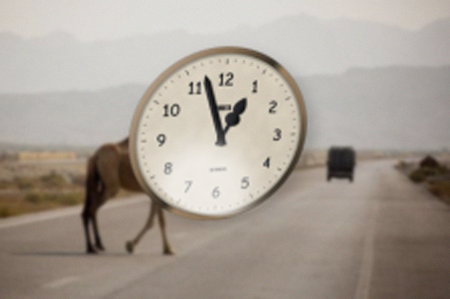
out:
12 h 57 min
